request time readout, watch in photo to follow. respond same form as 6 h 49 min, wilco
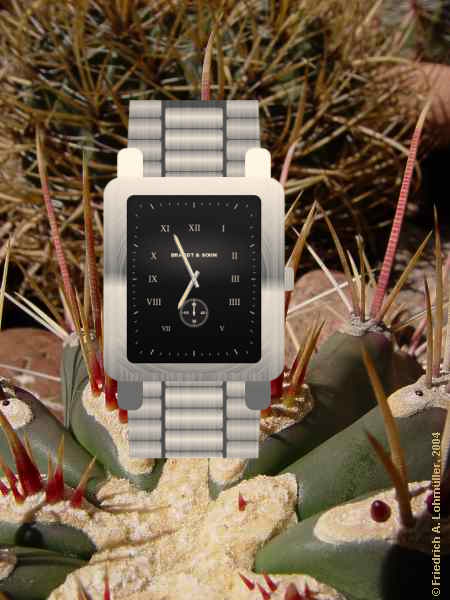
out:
6 h 56 min
